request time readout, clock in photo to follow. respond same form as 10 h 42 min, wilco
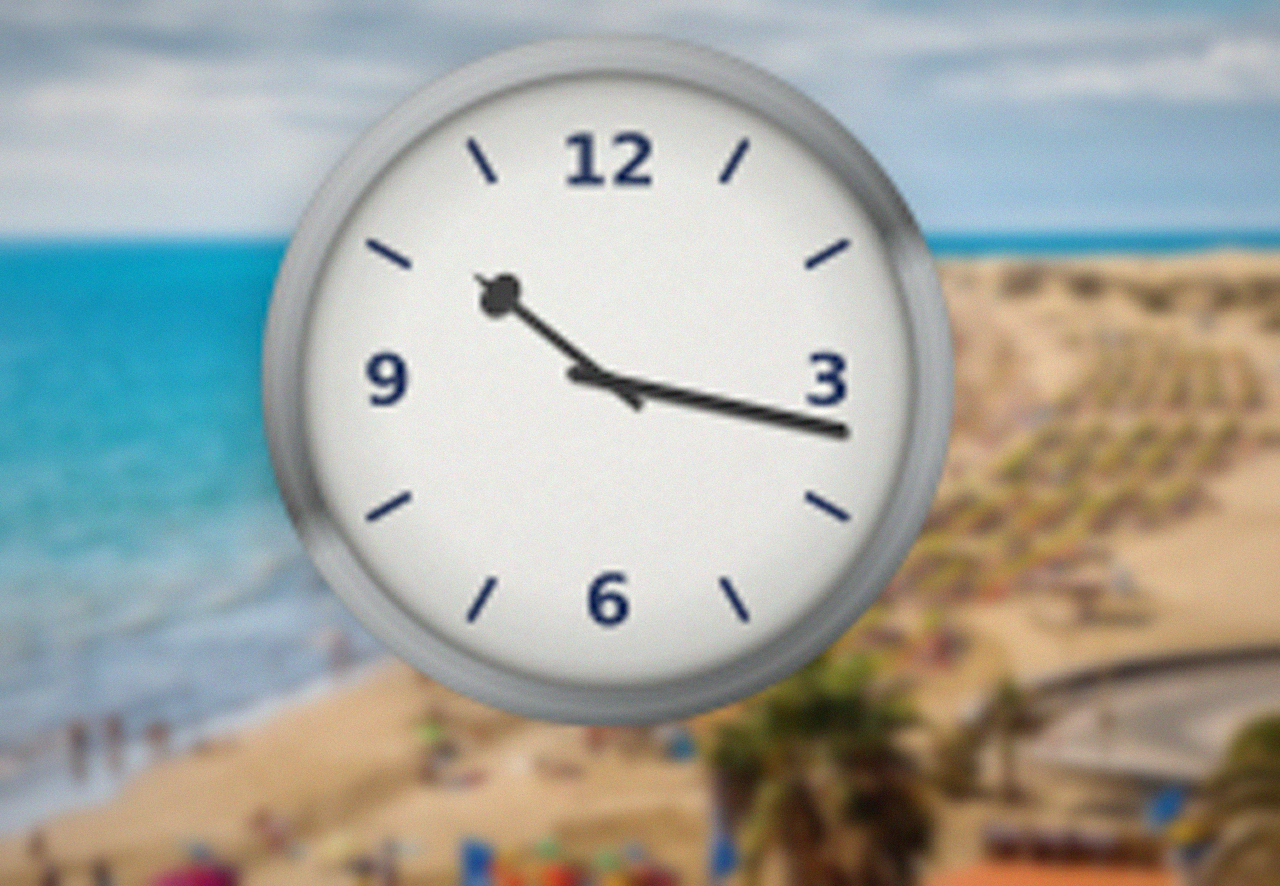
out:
10 h 17 min
